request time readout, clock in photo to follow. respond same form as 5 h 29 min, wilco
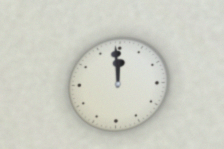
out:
11 h 59 min
